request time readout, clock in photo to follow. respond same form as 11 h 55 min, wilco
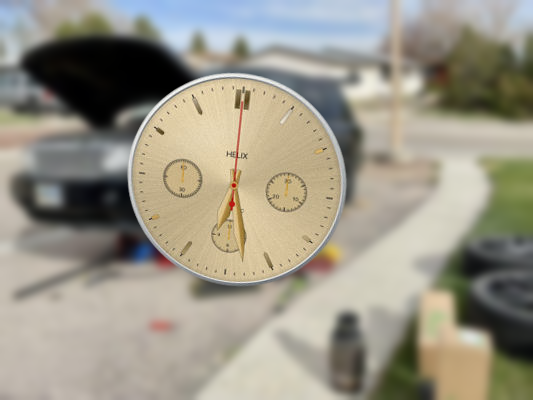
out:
6 h 28 min
